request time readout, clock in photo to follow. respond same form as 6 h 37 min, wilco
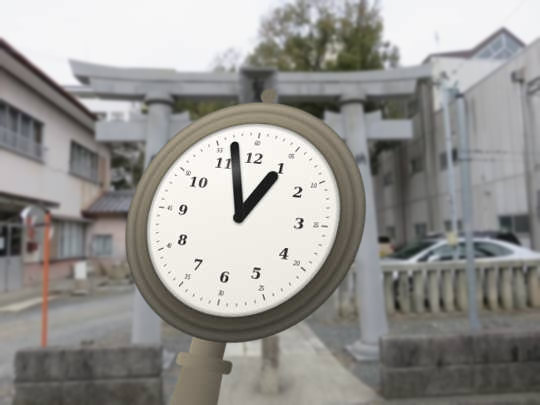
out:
12 h 57 min
